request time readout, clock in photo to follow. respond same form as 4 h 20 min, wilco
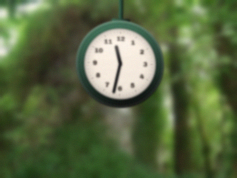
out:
11 h 32 min
